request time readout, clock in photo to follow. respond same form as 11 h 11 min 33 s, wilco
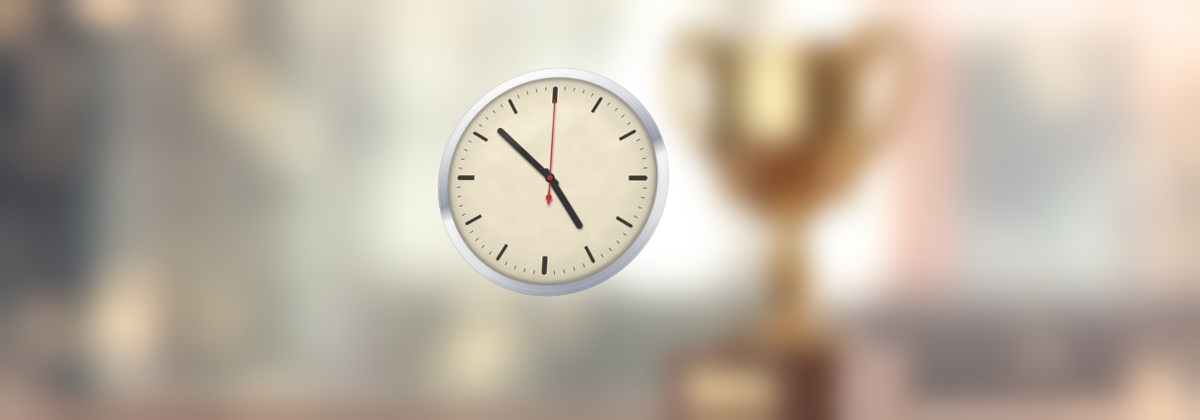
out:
4 h 52 min 00 s
